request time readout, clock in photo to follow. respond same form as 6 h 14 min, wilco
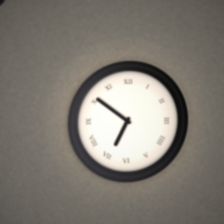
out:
6 h 51 min
